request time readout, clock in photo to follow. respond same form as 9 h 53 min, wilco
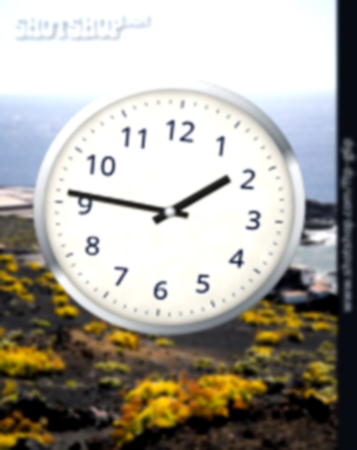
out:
1 h 46 min
